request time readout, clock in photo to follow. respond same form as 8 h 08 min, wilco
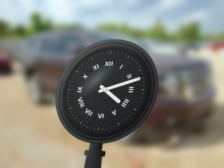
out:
4 h 12 min
